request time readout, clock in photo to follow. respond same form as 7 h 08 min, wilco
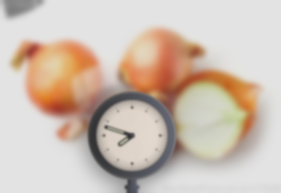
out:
7 h 48 min
